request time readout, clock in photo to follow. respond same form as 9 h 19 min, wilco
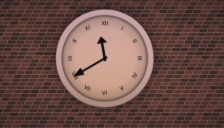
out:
11 h 40 min
